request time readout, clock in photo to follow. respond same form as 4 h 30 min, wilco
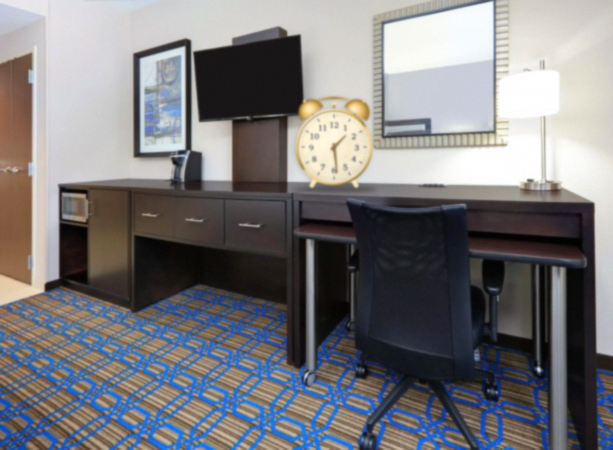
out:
1 h 29 min
